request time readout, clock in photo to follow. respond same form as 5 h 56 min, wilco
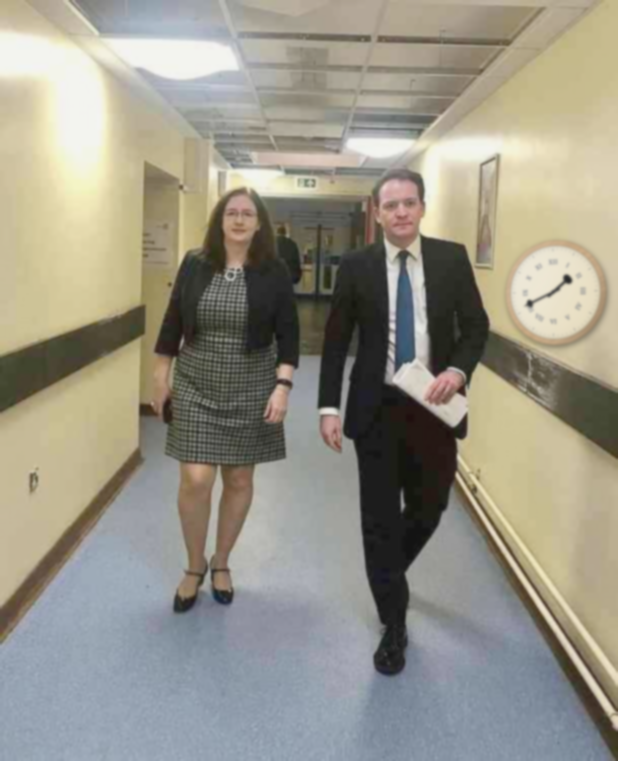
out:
1 h 41 min
